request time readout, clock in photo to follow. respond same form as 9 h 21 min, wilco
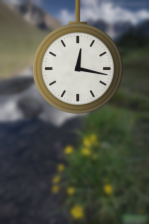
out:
12 h 17 min
